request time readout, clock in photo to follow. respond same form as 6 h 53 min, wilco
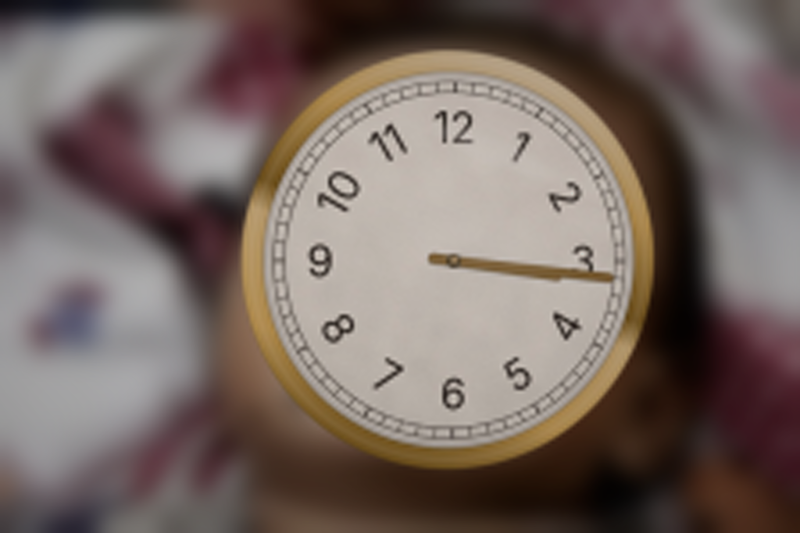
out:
3 h 16 min
